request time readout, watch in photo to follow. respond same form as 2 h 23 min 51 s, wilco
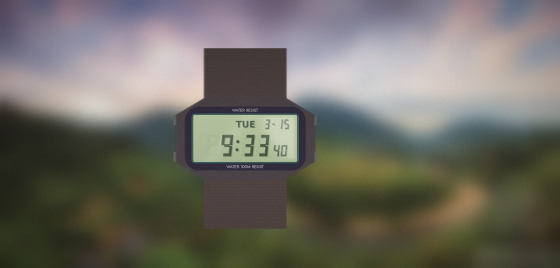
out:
9 h 33 min 40 s
